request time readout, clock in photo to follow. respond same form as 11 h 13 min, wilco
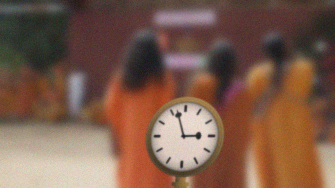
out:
2 h 57 min
